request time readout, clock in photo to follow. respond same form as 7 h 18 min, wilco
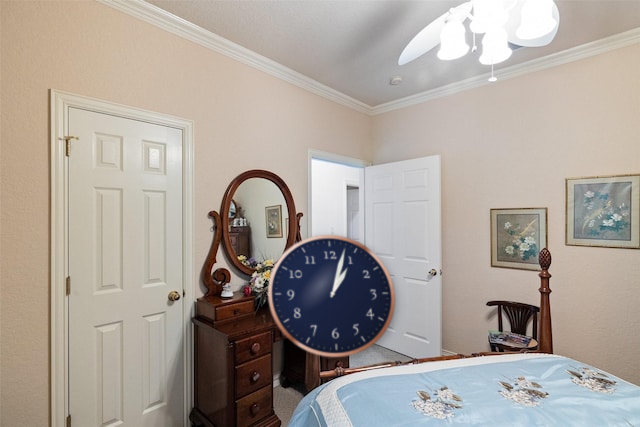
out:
1 h 03 min
